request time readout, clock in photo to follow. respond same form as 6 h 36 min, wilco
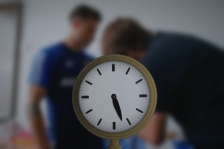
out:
5 h 27 min
